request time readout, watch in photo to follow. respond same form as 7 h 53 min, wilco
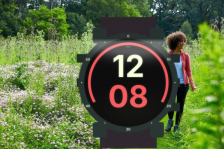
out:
12 h 08 min
